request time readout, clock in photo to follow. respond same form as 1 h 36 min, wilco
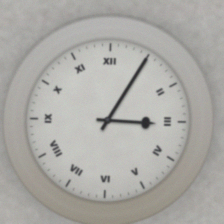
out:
3 h 05 min
